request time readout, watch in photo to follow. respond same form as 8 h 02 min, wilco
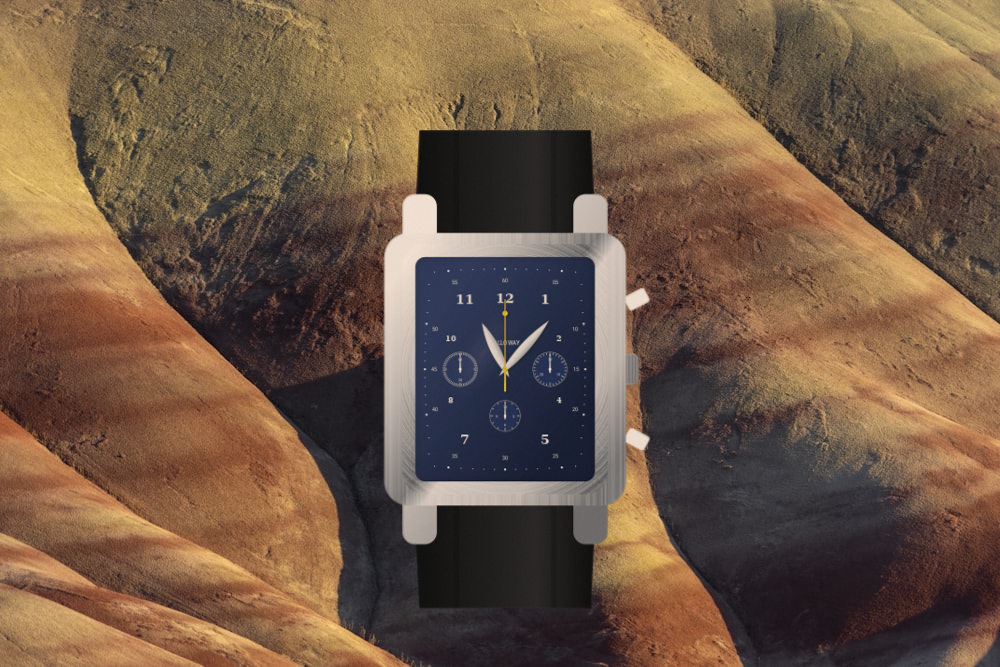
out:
11 h 07 min
